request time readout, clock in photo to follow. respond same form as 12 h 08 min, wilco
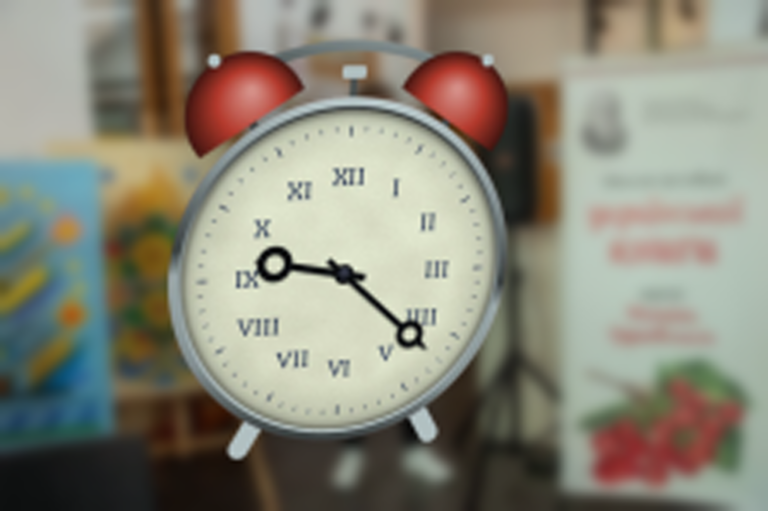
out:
9 h 22 min
